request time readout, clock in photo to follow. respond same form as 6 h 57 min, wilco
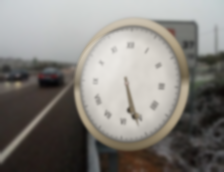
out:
5 h 26 min
